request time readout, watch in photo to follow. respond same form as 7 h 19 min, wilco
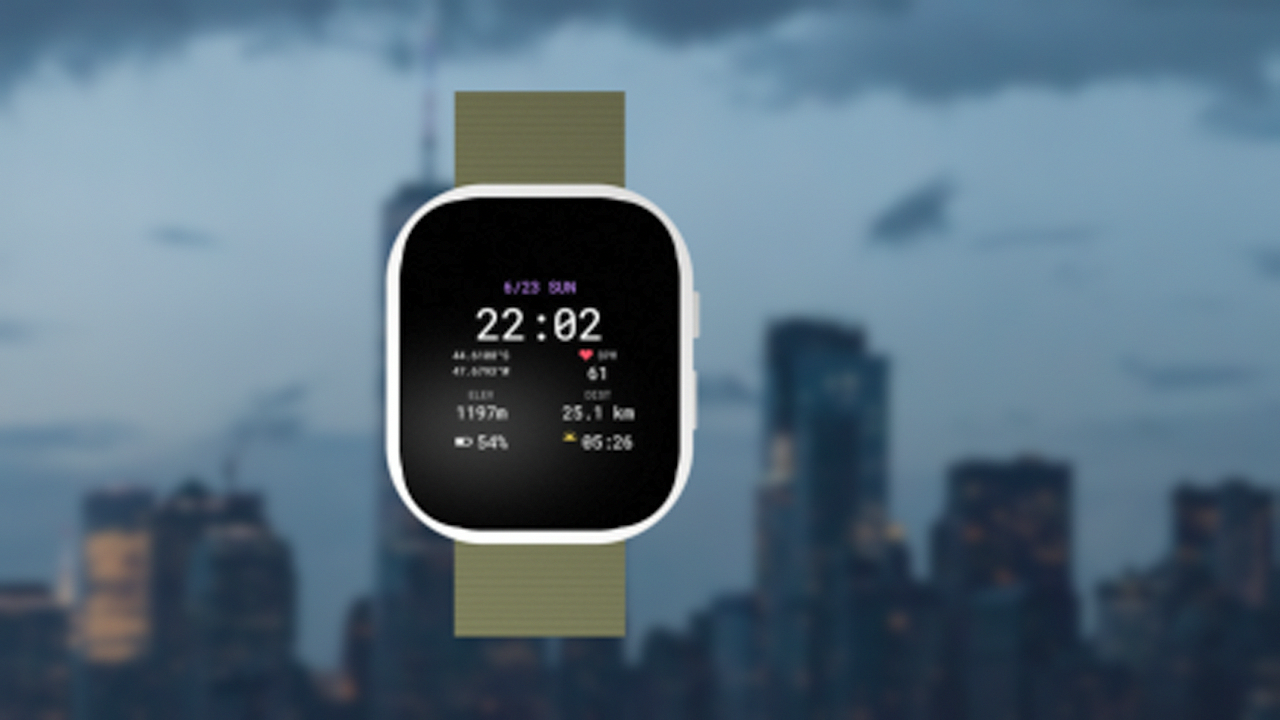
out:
22 h 02 min
